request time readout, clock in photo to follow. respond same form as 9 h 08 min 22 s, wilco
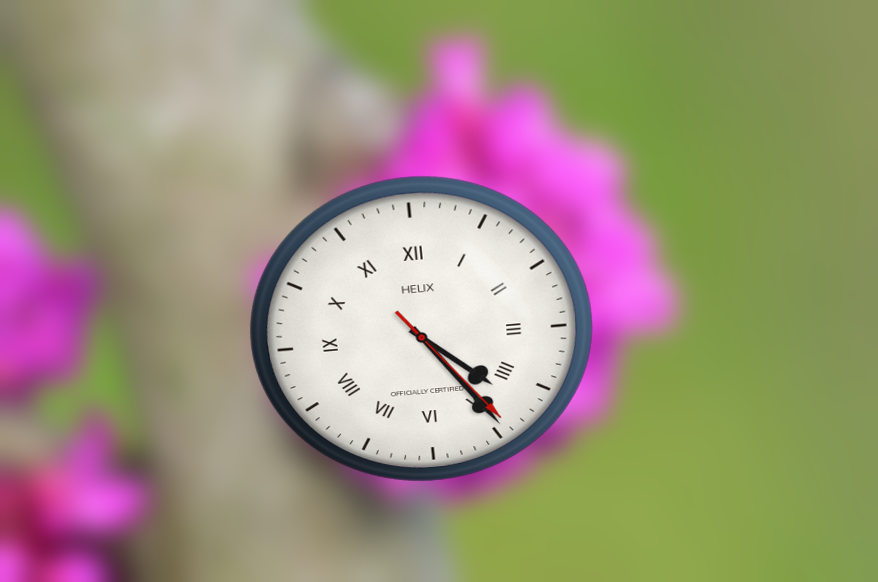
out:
4 h 24 min 24 s
